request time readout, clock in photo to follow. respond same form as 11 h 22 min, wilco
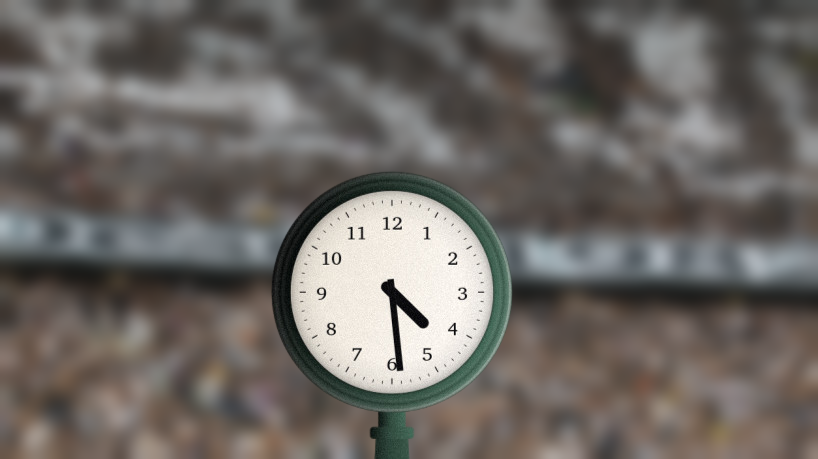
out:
4 h 29 min
